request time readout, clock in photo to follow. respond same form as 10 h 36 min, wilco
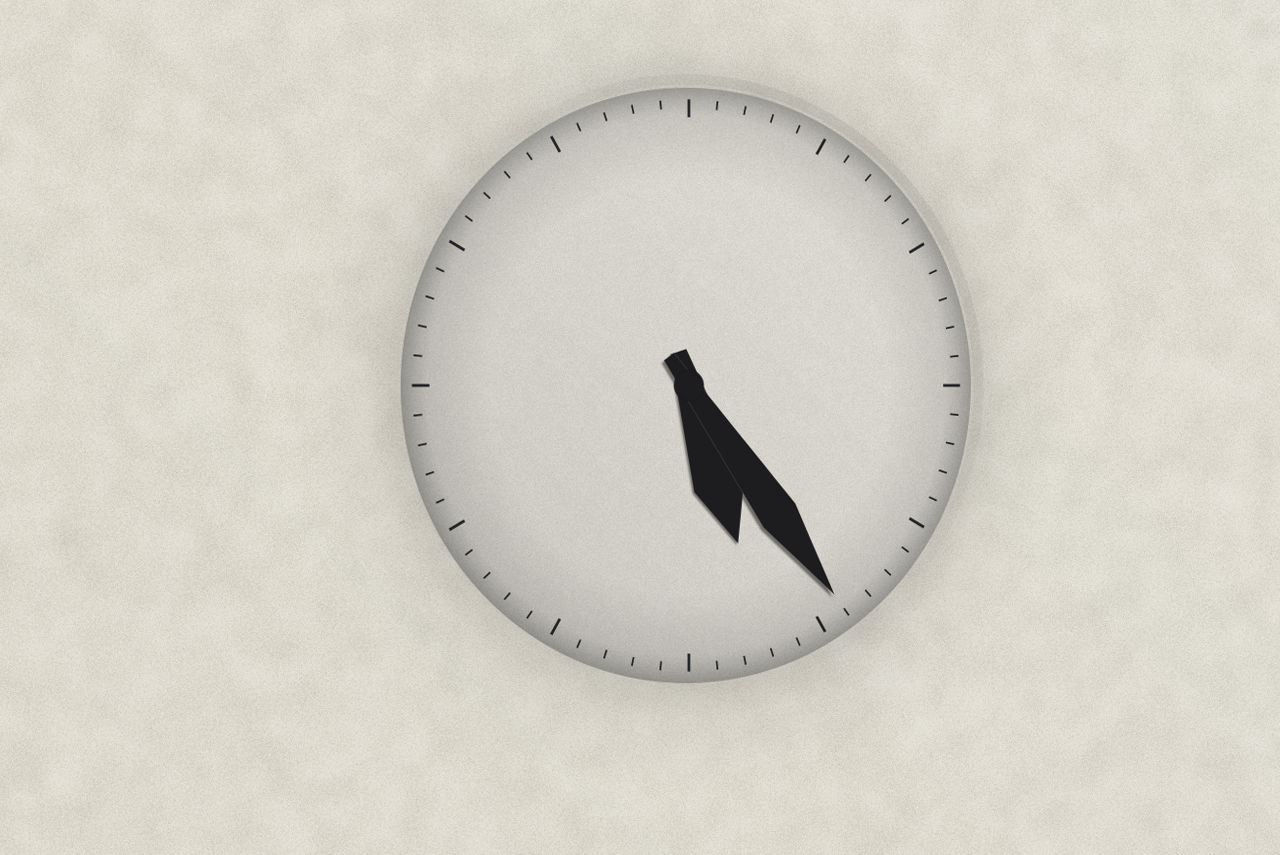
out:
5 h 24 min
